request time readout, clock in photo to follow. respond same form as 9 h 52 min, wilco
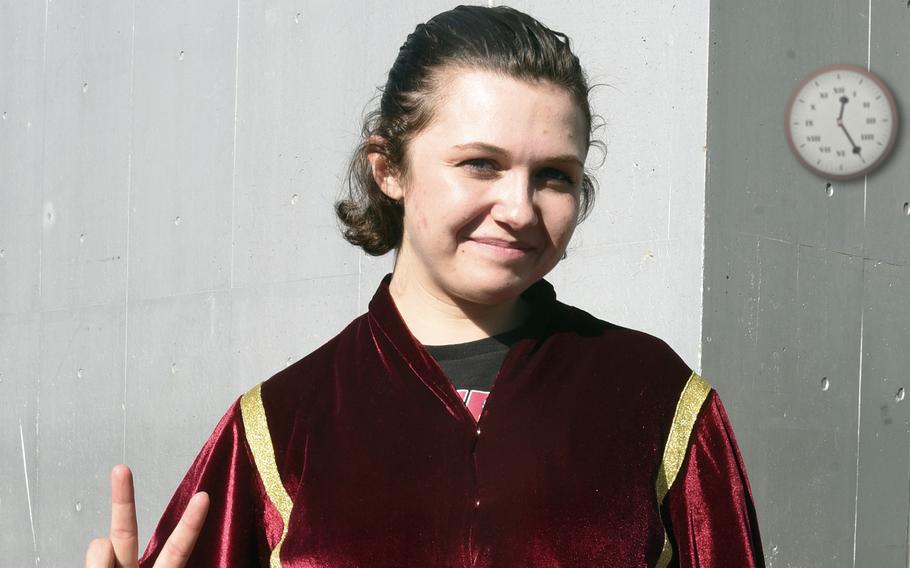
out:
12 h 25 min
